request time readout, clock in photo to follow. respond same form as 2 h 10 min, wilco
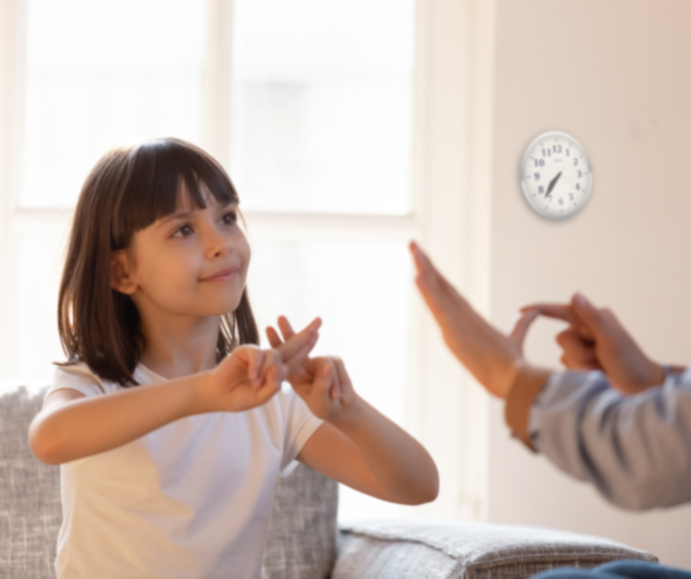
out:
7 h 37 min
